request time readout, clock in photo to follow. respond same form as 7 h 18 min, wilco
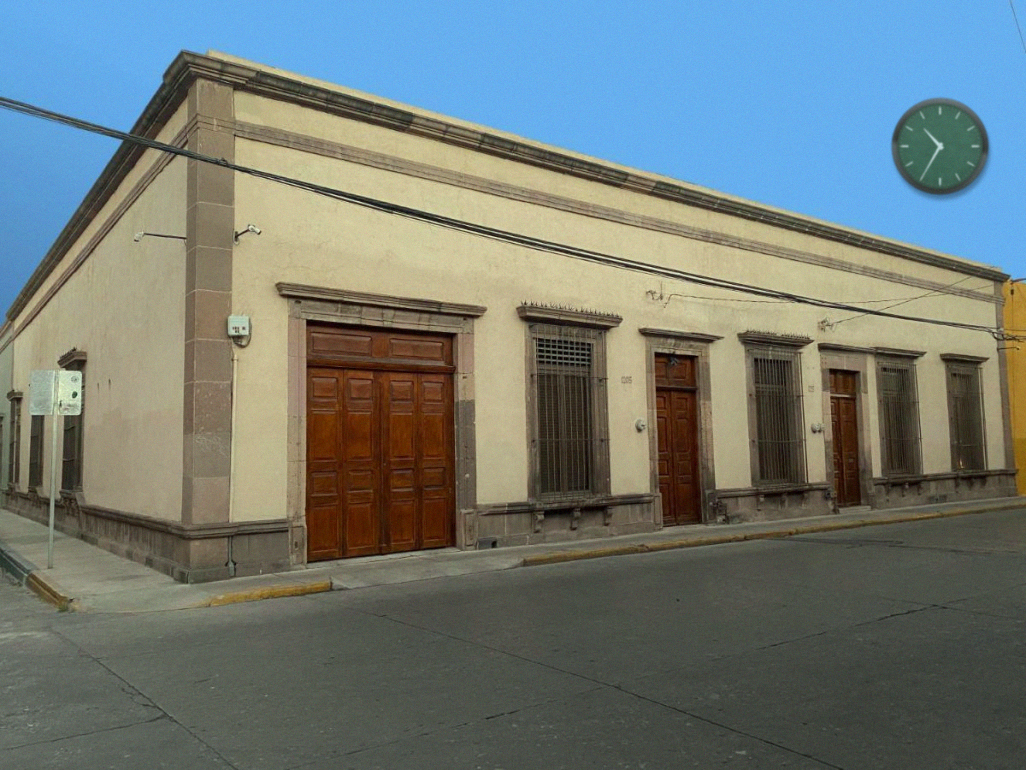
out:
10 h 35 min
